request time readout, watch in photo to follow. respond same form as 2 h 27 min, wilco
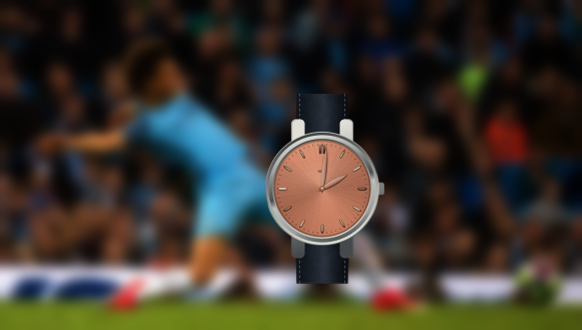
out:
2 h 01 min
